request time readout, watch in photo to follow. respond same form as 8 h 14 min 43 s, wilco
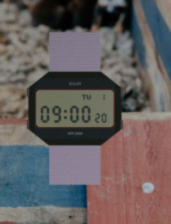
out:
9 h 00 min 20 s
